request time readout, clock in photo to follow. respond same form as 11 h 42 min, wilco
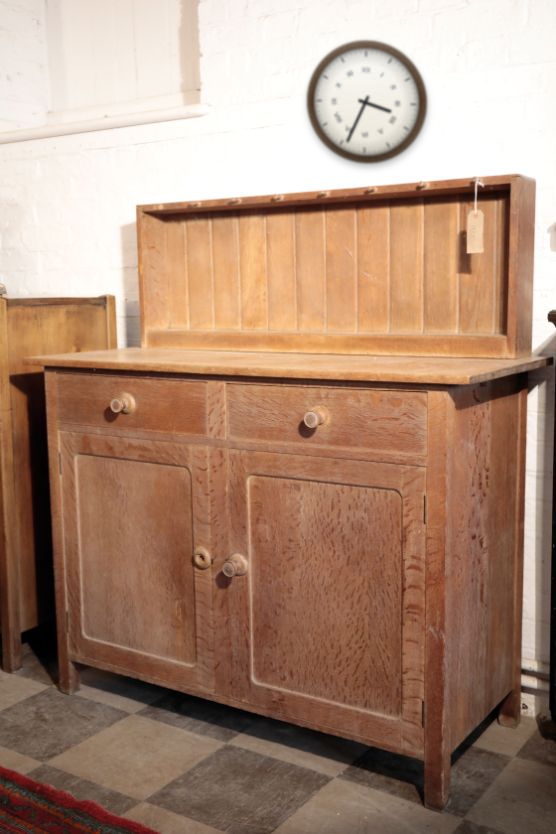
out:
3 h 34 min
